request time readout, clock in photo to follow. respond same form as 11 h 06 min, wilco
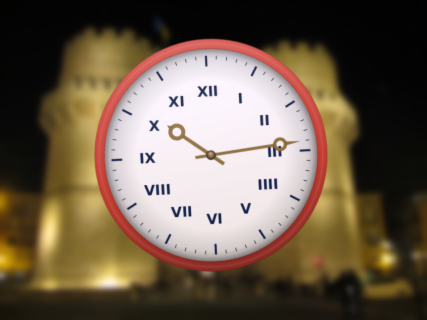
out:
10 h 14 min
